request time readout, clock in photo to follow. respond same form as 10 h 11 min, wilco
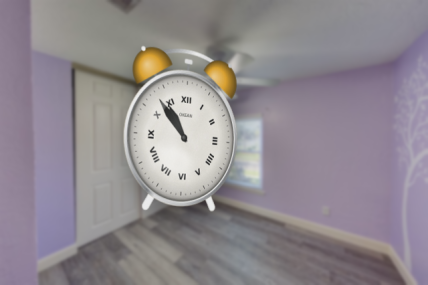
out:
10 h 53 min
